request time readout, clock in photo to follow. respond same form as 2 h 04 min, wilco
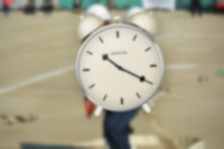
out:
10 h 20 min
